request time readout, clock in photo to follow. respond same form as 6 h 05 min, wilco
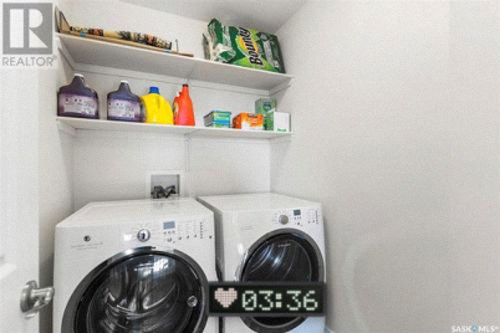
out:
3 h 36 min
